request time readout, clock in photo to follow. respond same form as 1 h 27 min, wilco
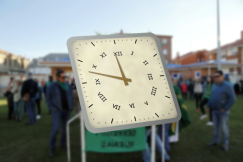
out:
11 h 48 min
